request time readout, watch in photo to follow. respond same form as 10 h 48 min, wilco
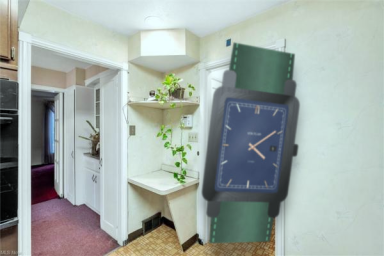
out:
4 h 09 min
